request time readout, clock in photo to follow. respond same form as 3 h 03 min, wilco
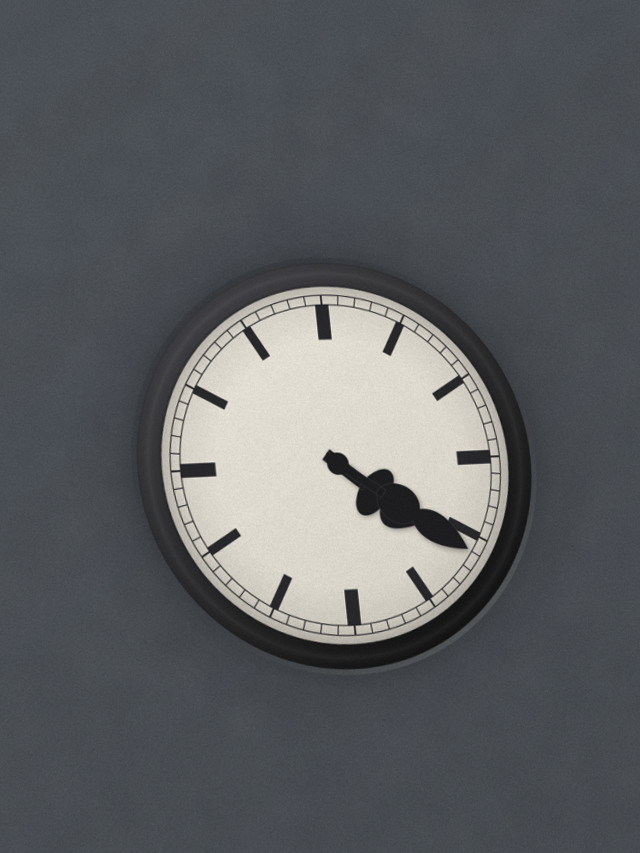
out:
4 h 21 min
